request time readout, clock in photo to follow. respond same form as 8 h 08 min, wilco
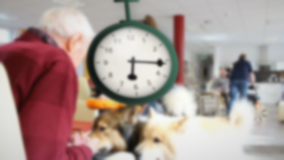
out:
6 h 16 min
